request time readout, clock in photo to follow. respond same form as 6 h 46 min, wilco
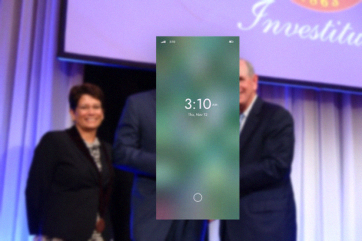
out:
3 h 10 min
